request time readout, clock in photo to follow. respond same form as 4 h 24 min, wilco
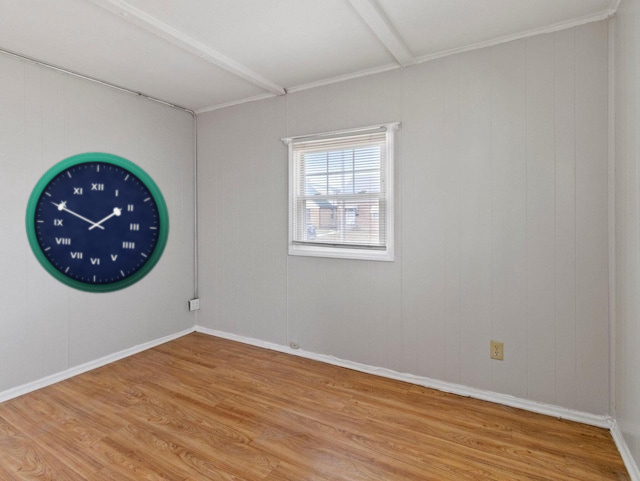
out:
1 h 49 min
